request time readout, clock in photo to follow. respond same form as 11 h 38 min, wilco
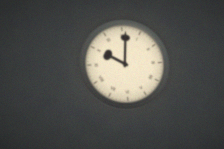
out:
10 h 01 min
